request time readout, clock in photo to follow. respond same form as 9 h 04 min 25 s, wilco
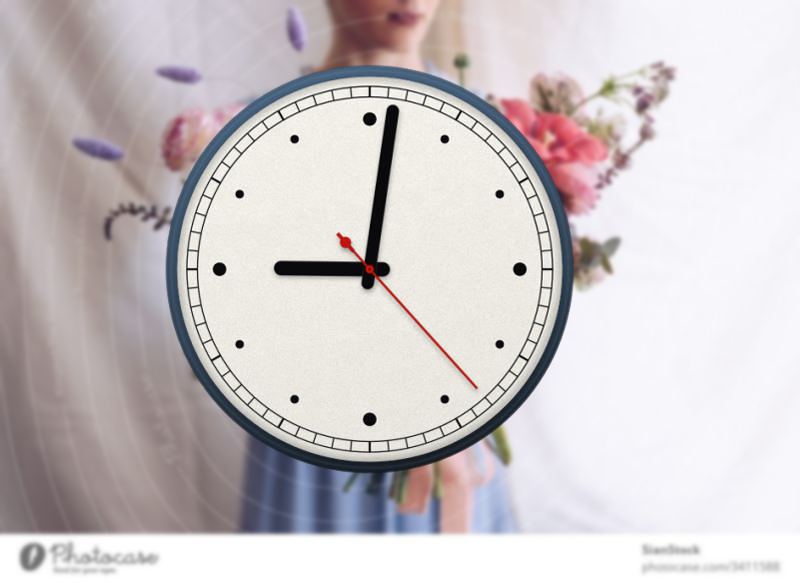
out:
9 h 01 min 23 s
